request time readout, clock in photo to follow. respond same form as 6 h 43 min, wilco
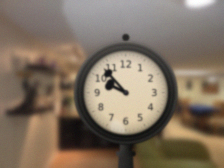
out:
9 h 53 min
